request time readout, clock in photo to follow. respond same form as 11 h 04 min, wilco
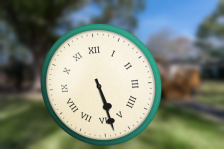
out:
5 h 28 min
